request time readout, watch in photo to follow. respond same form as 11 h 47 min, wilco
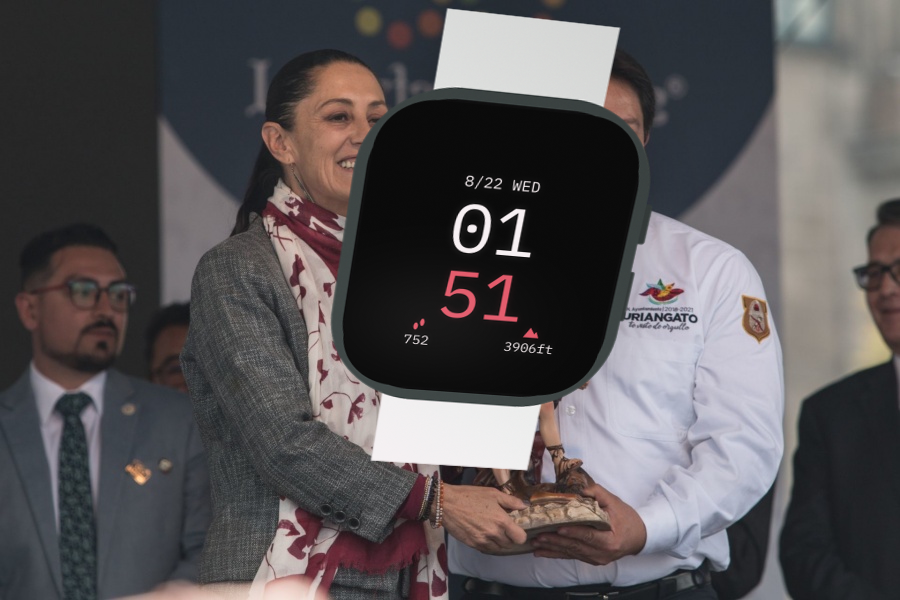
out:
1 h 51 min
